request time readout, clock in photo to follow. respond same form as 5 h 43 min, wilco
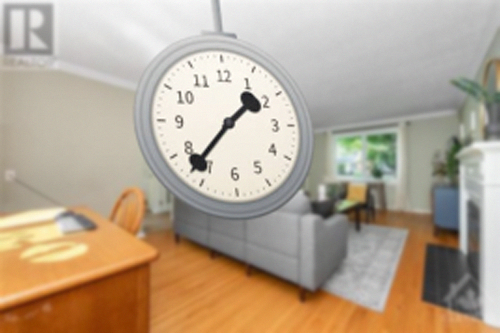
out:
1 h 37 min
